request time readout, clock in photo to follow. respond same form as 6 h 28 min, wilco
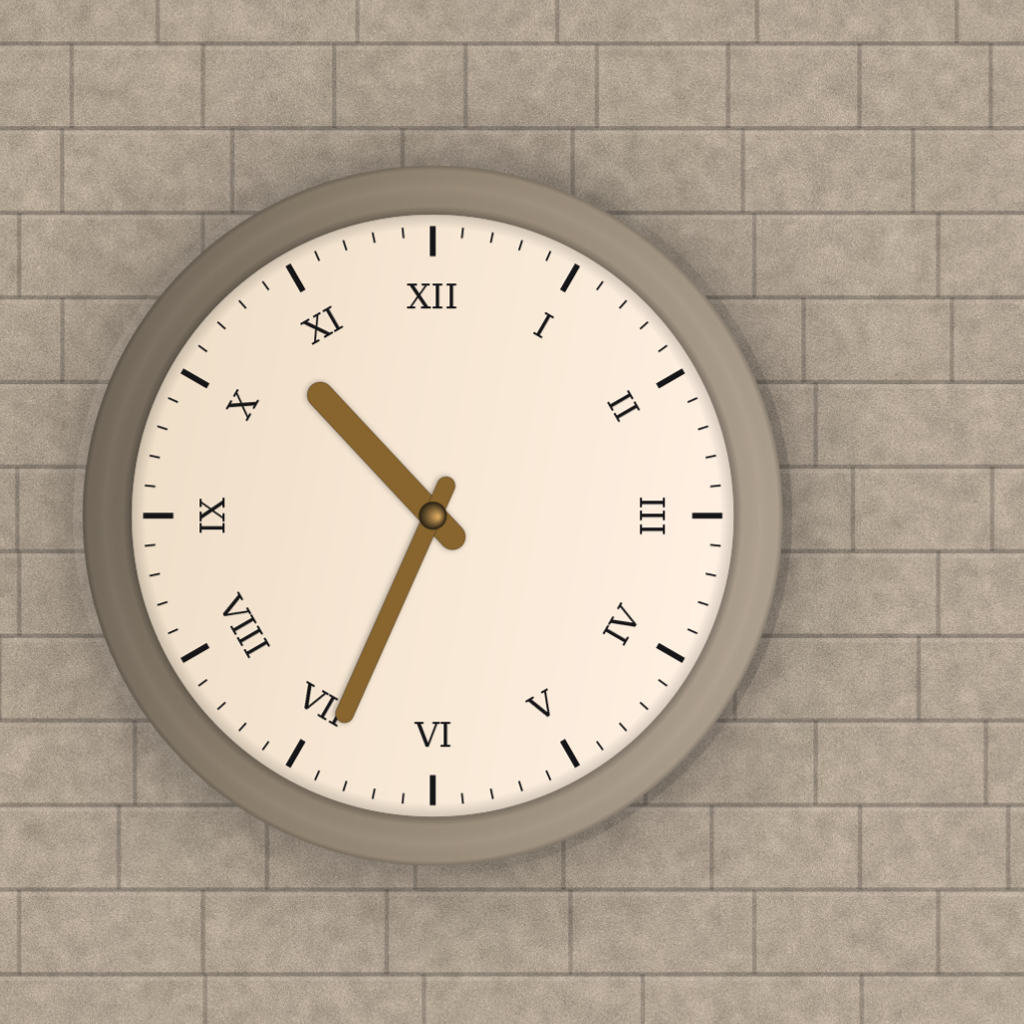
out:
10 h 34 min
